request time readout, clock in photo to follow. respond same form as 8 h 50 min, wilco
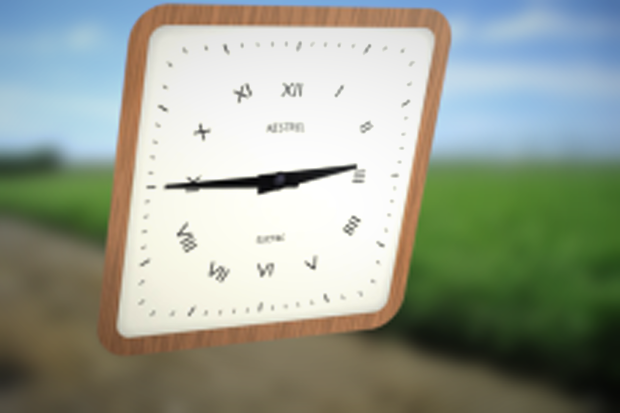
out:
2 h 45 min
